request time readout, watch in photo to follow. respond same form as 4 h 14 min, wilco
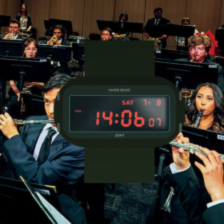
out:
14 h 06 min
